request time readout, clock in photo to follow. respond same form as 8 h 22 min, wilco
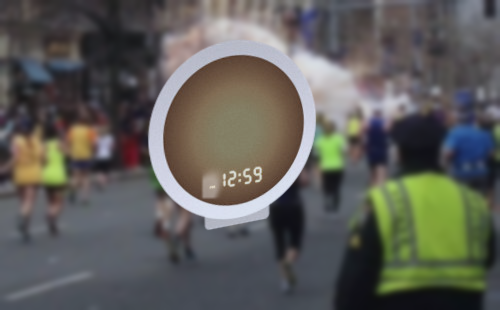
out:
12 h 59 min
